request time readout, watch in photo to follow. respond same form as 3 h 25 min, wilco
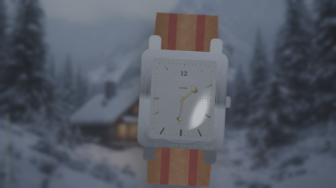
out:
1 h 31 min
